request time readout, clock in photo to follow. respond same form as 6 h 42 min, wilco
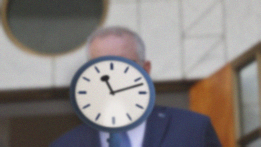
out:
11 h 12 min
